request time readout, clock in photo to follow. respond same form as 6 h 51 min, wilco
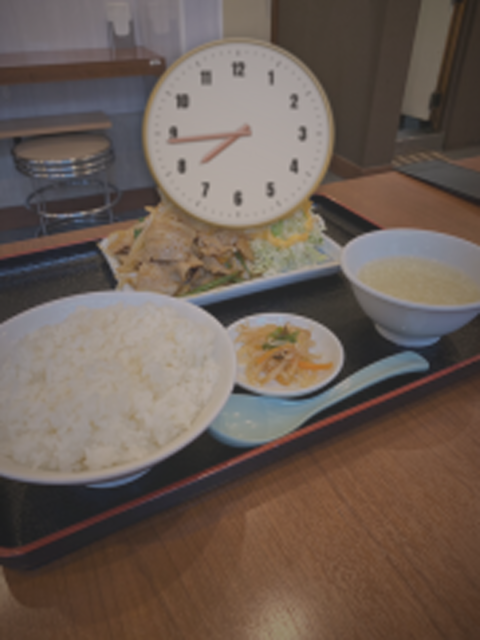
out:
7 h 44 min
